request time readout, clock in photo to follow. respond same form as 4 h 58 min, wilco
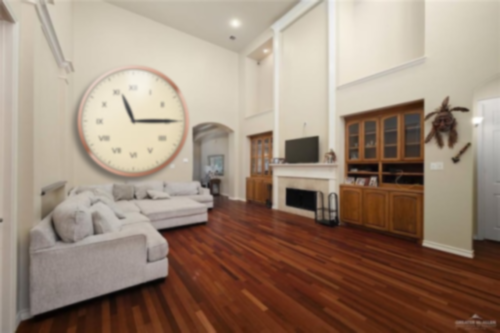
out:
11 h 15 min
